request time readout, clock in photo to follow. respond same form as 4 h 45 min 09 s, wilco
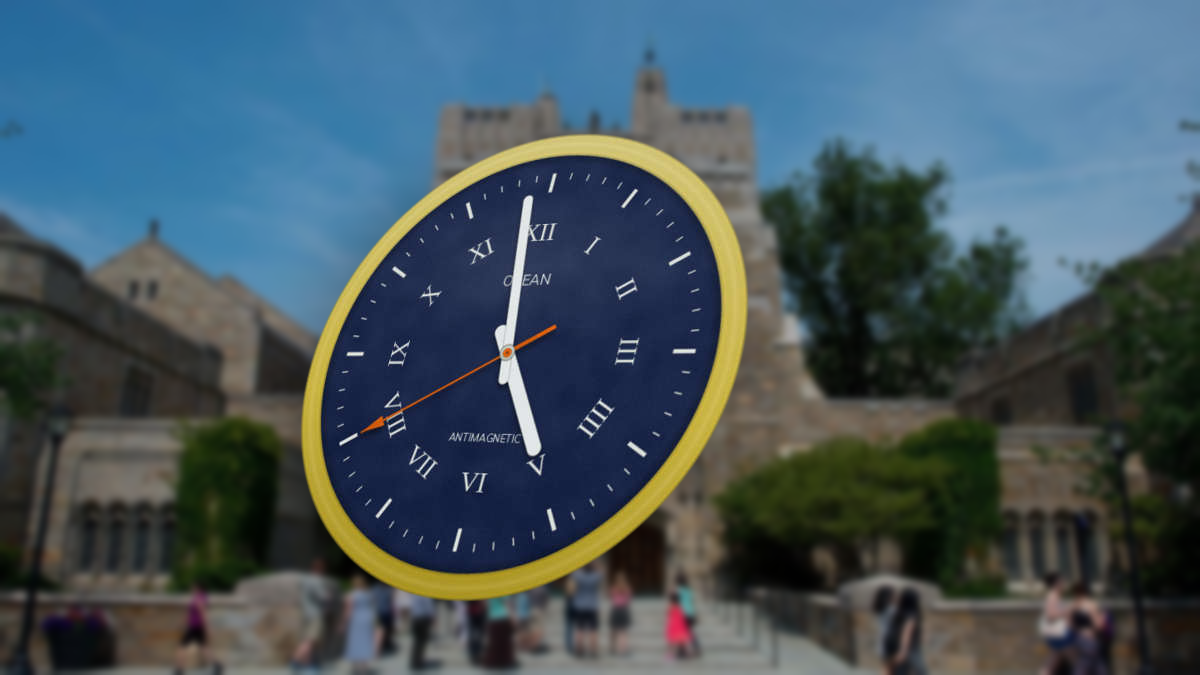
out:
4 h 58 min 40 s
